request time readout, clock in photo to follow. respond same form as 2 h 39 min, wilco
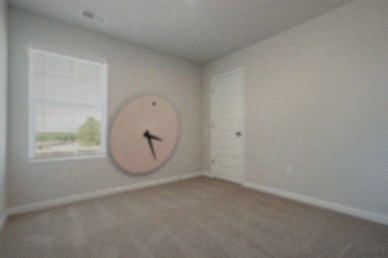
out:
3 h 25 min
